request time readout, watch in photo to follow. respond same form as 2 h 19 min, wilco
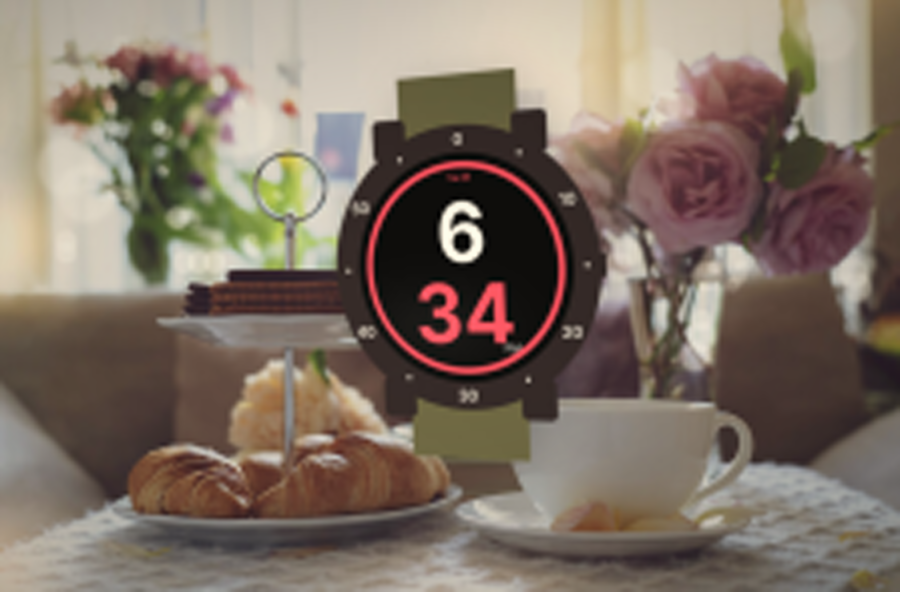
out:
6 h 34 min
